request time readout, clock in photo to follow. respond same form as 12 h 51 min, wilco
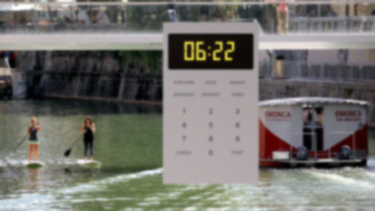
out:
6 h 22 min
